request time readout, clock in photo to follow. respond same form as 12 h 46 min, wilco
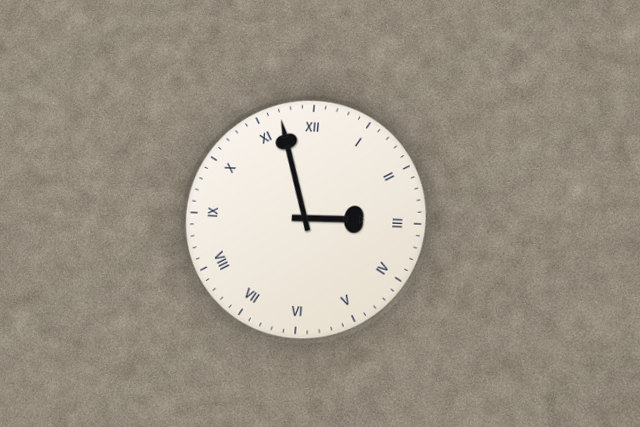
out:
2 h 57 min
